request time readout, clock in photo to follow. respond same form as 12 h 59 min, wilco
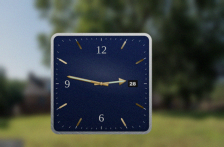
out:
2 h 47 min
